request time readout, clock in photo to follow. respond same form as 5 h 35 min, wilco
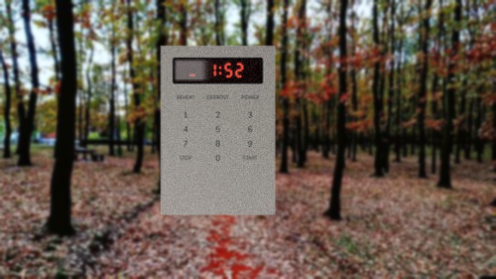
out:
1 h 52 min
